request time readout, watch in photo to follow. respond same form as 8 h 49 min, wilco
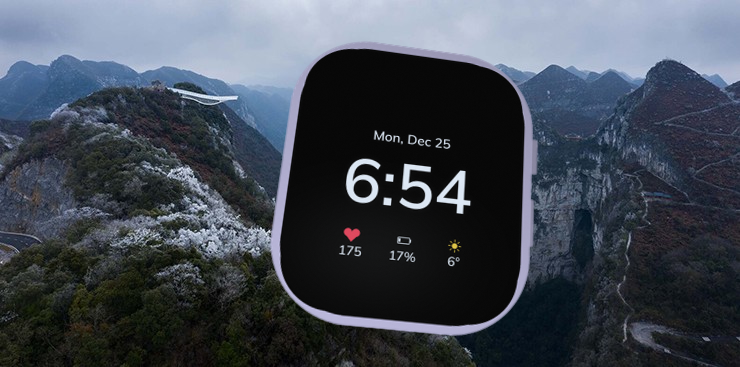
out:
6 h 54 min
